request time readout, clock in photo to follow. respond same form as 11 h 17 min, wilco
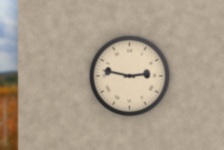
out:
2 h 47 min
